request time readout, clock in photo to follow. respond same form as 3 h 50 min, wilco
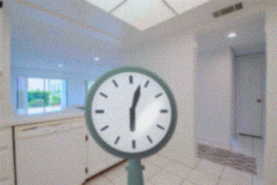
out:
6 h 03 min
